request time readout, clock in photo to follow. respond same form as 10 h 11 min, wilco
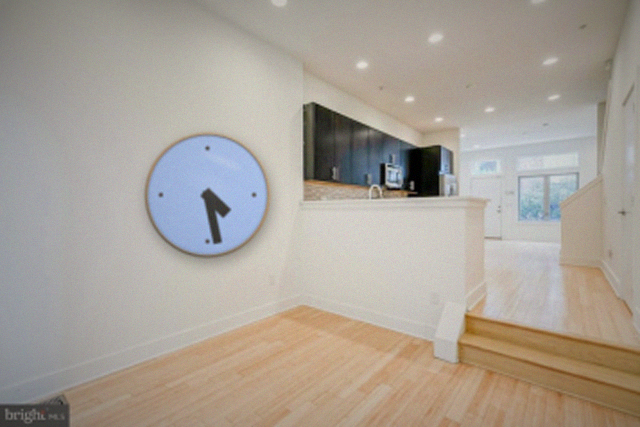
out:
4 h 28 min
